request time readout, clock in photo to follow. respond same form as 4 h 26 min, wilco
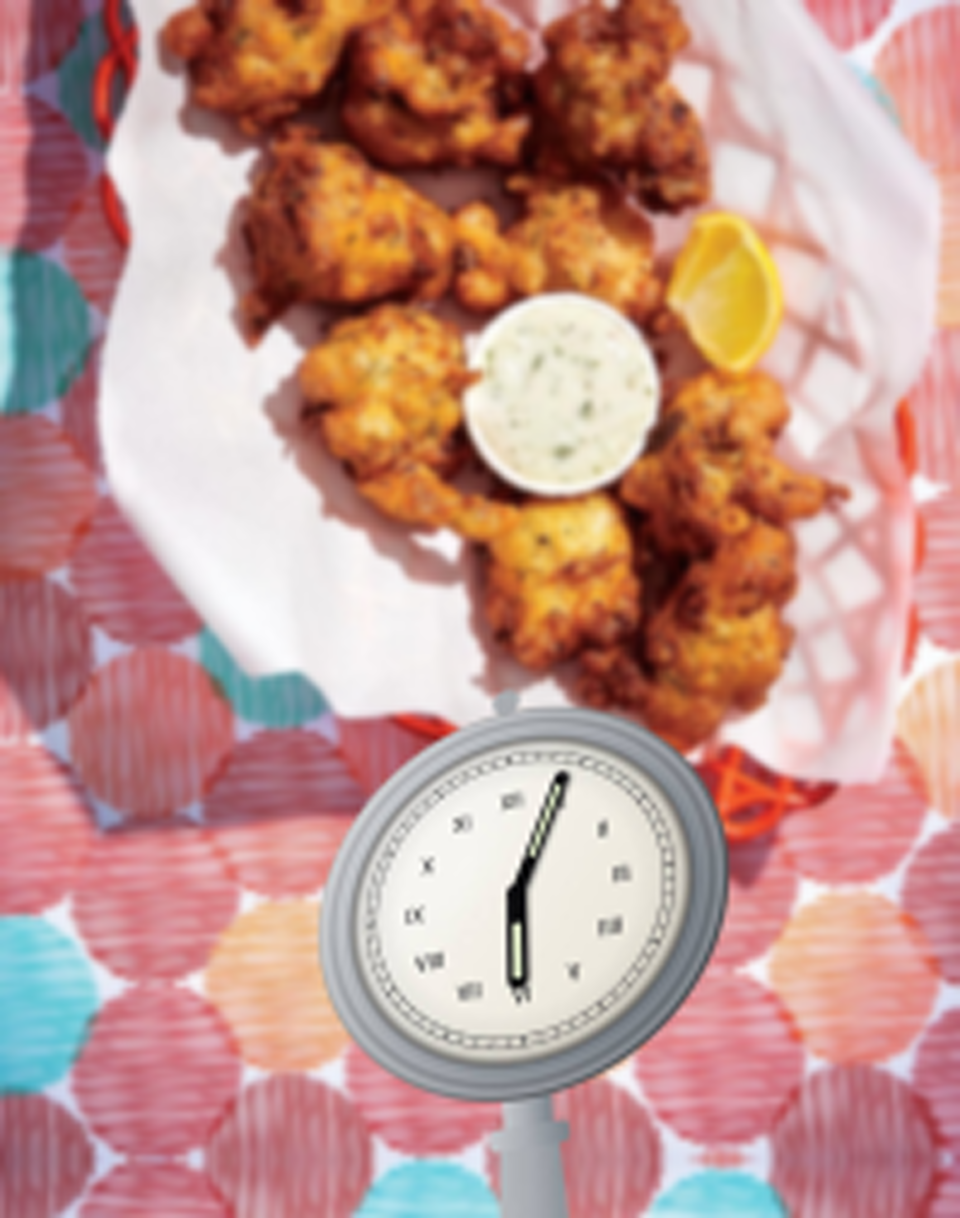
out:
6 h 04 min
